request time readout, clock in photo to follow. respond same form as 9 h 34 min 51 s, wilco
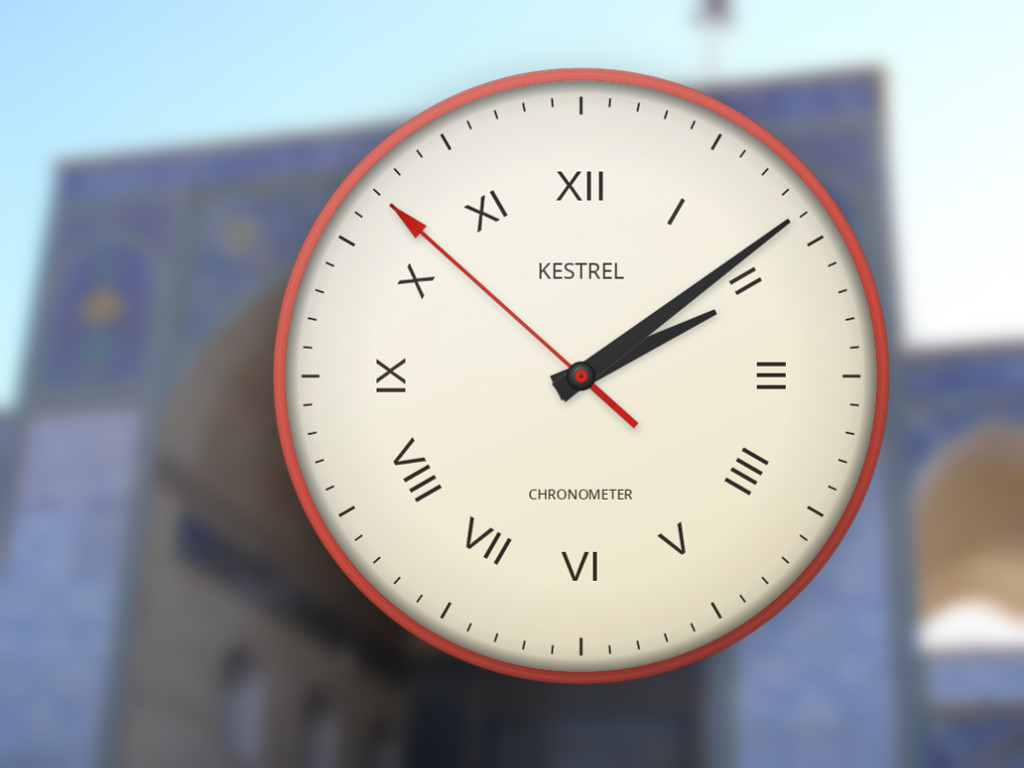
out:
2 h 08 min 52 s
